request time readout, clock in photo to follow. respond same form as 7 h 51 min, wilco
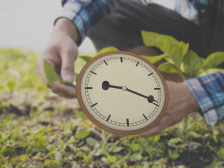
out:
9 h 19 min
